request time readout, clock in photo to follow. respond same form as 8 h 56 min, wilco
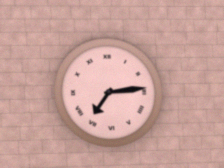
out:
7 h 14 min
